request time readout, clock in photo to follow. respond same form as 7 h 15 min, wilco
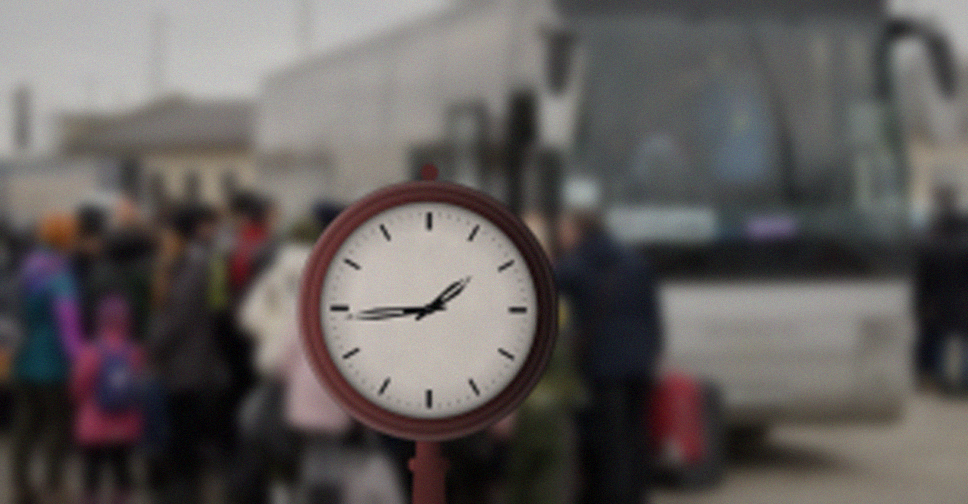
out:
1 h 44 min
